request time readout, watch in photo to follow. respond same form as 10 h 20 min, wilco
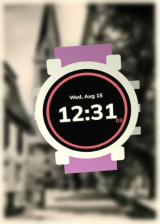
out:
12 h 31 min
